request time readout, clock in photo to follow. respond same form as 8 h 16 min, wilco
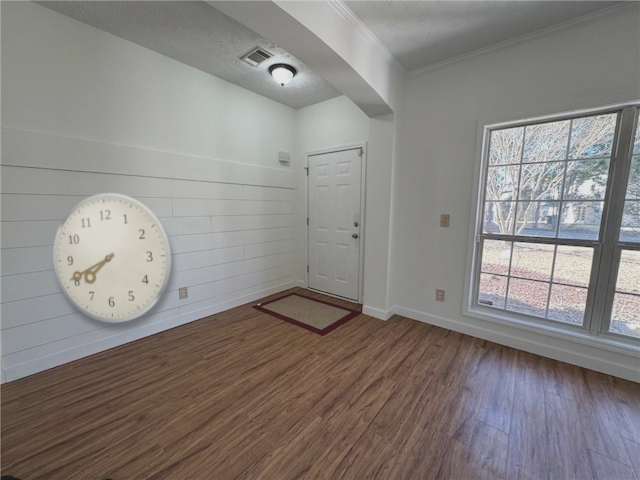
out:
7 h 41 min
